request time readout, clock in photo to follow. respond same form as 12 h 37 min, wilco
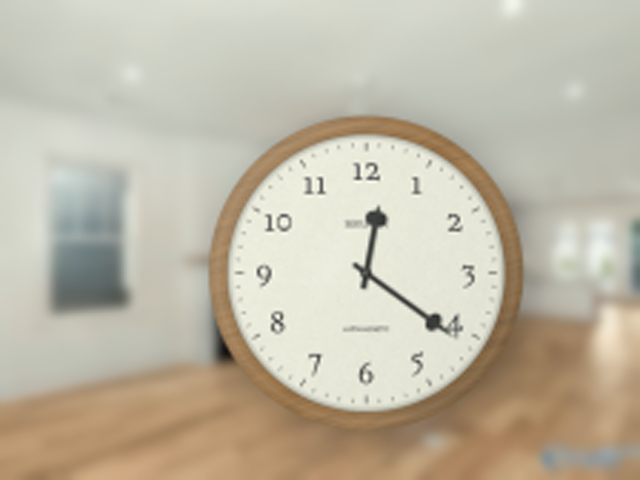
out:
12 h 21 min
